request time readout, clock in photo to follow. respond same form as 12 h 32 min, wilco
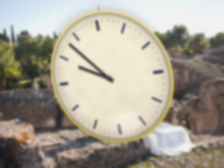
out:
9 h 53 min
